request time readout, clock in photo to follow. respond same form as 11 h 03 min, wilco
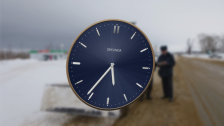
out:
5 h 36 min
